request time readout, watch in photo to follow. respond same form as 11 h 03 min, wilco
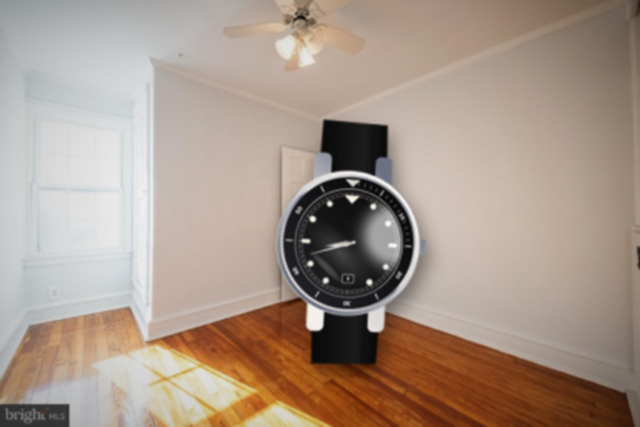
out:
8 h 42 min
